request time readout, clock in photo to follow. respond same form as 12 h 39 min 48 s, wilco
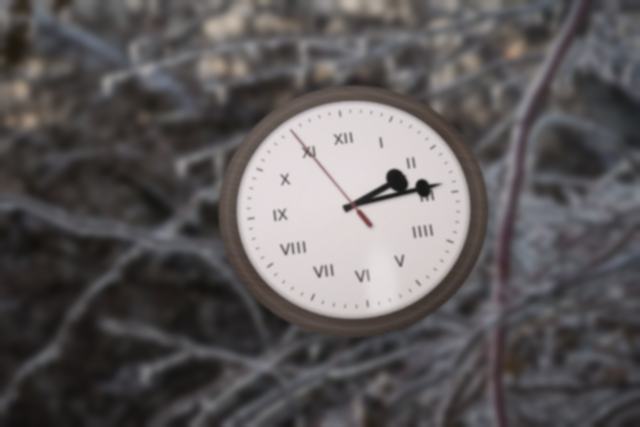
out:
2 h 13 min 55 s
